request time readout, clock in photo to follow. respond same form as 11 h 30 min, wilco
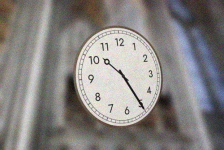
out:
10 h 25 min
